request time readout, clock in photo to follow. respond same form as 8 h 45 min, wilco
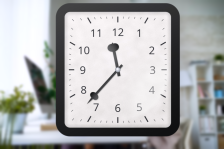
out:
11 h 37 min
